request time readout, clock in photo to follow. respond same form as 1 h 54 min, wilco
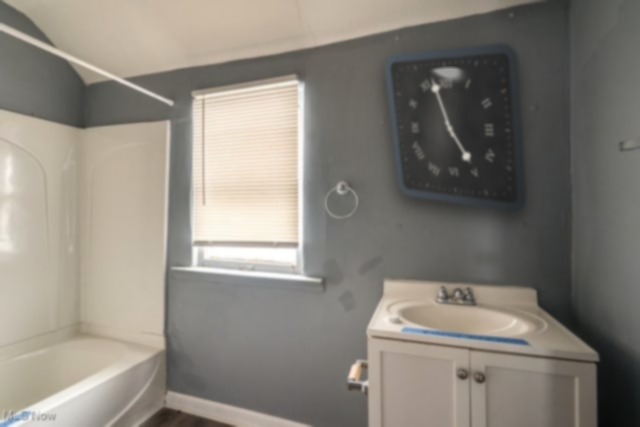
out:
4 h 57 min
